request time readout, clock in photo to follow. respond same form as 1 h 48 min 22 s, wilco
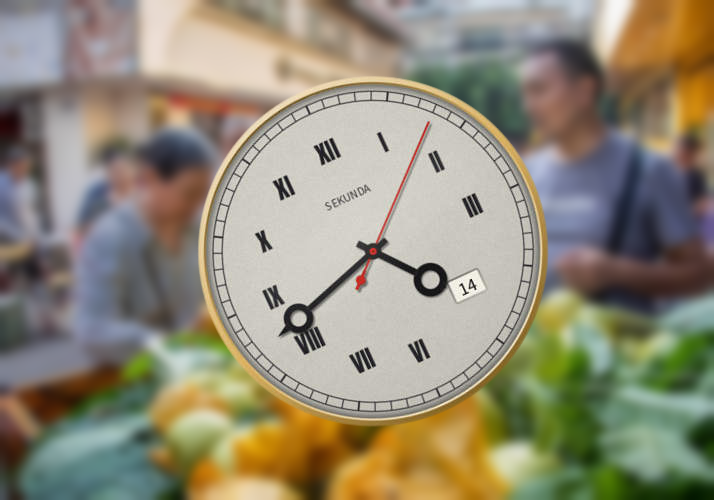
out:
4 h 42 min 08 s
